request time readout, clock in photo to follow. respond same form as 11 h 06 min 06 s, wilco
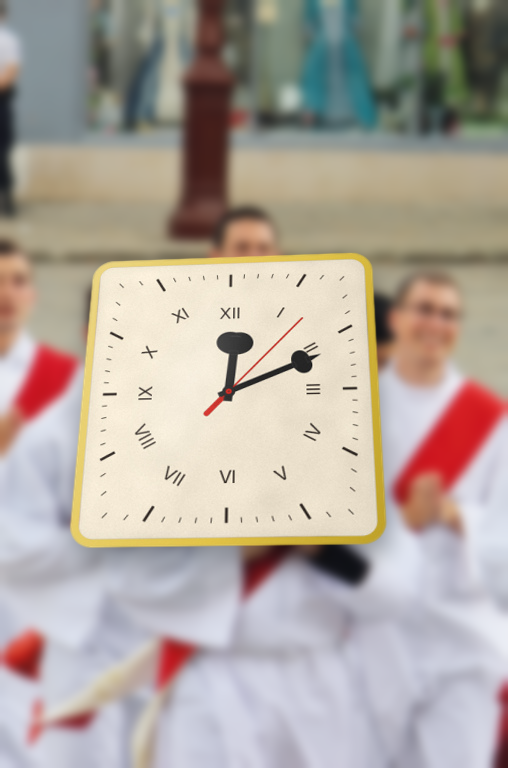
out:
12 h 11 min 07 s
